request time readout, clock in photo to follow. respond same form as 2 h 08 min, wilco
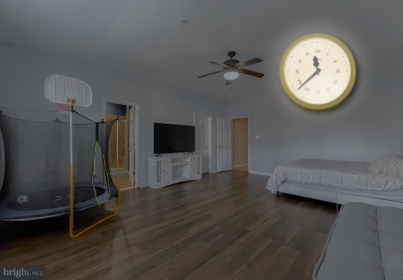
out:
11 h 38 min
